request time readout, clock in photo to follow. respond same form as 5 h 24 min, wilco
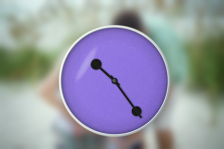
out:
10 h 24 min
